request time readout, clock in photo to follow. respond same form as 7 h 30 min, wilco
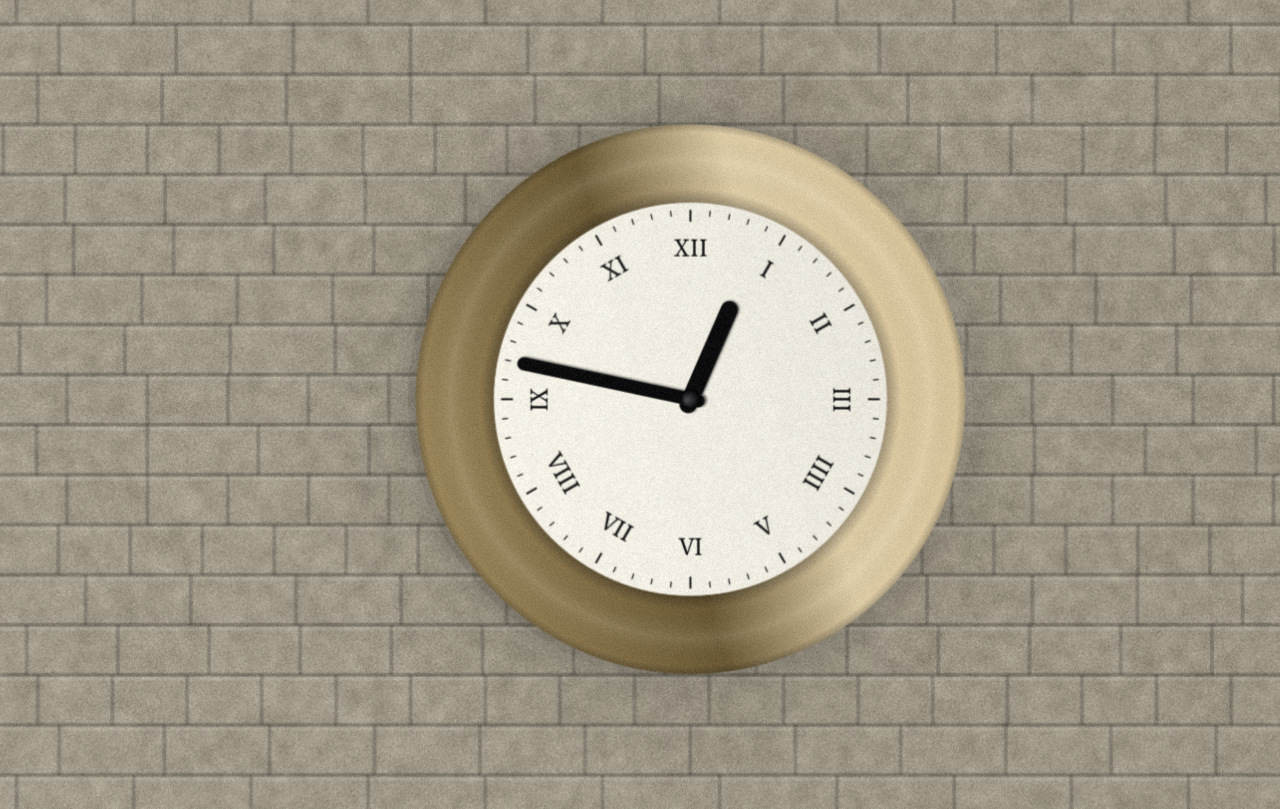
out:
12 h 47 min
